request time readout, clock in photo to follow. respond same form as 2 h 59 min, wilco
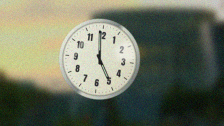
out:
4 h 59 min
